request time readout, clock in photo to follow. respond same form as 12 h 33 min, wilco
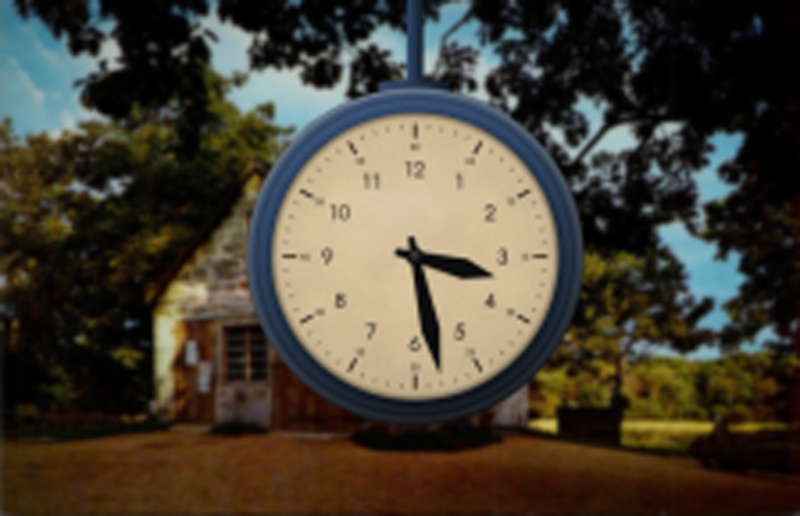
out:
3 h 28 min
